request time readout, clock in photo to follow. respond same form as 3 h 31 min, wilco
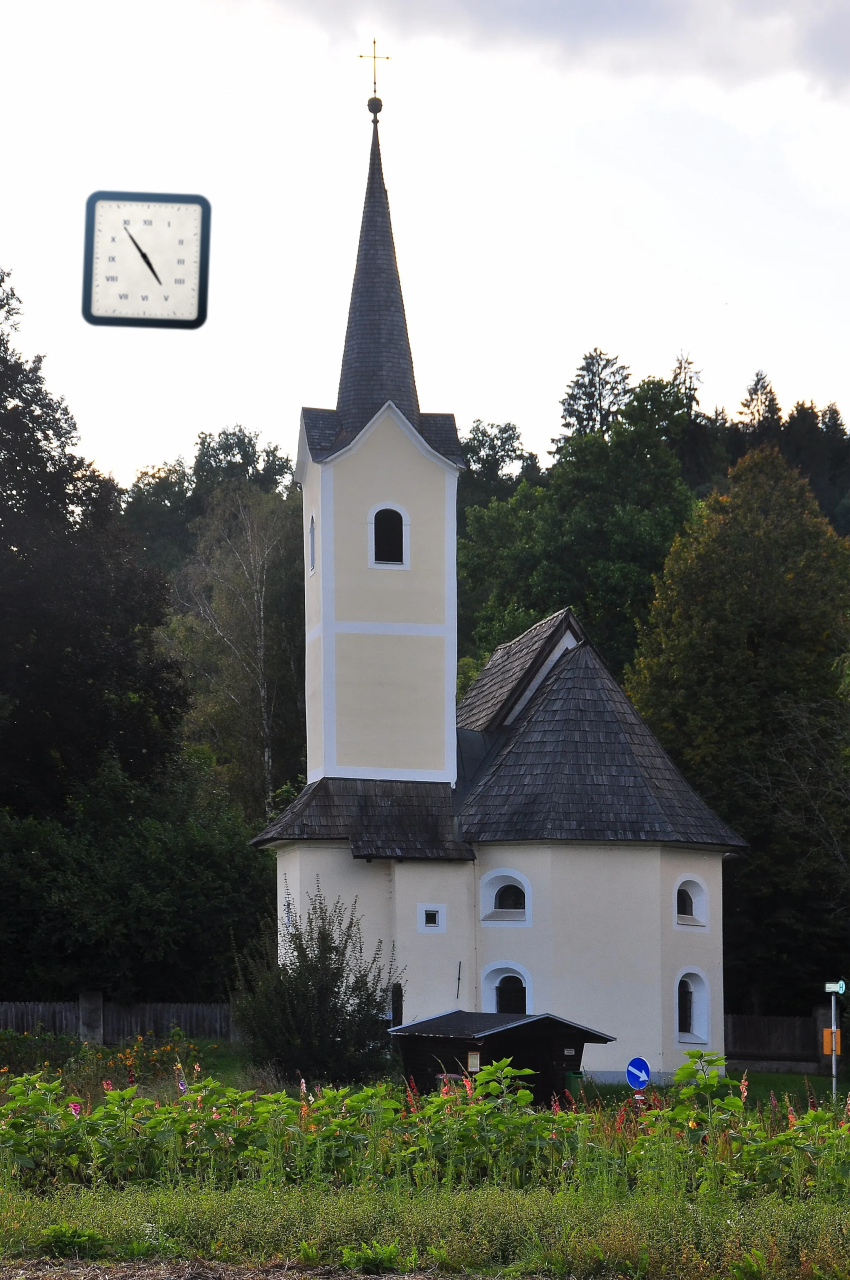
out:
4 h 54 min
